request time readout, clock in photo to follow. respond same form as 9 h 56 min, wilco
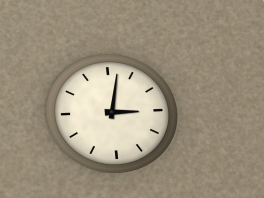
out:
3 h 02 min
